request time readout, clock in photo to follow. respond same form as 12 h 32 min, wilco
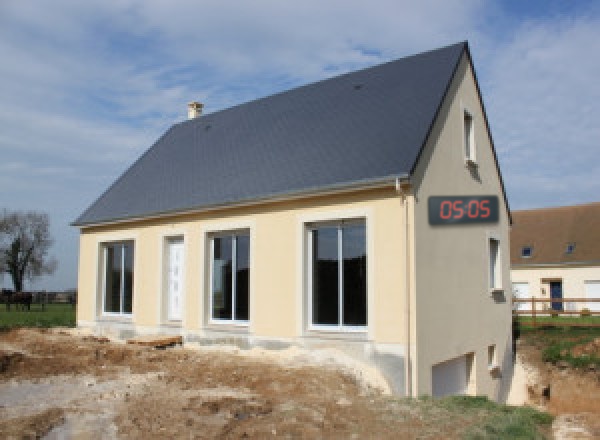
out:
5 h 05 min
